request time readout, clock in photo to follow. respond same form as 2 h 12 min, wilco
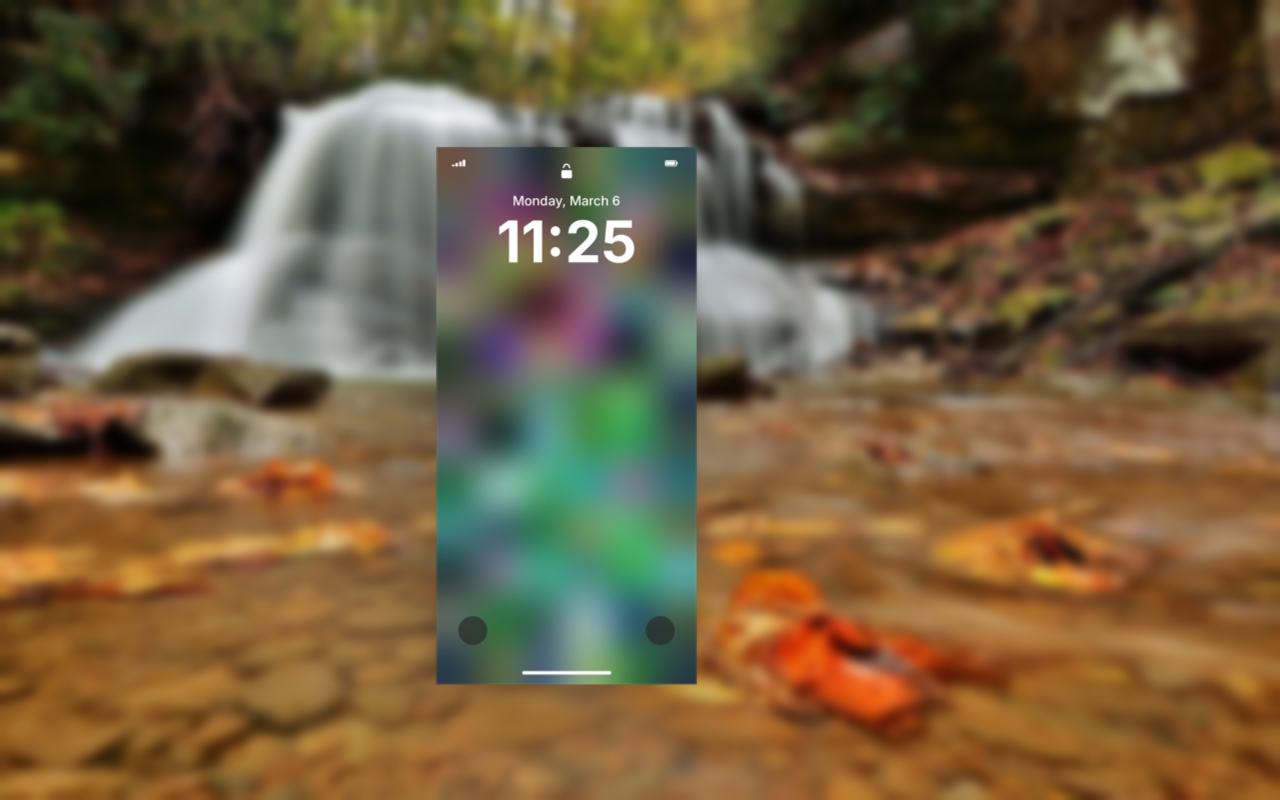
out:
11 h 25 min
